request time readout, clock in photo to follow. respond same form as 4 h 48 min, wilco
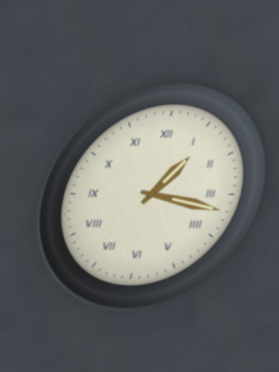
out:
1 h 17 min
